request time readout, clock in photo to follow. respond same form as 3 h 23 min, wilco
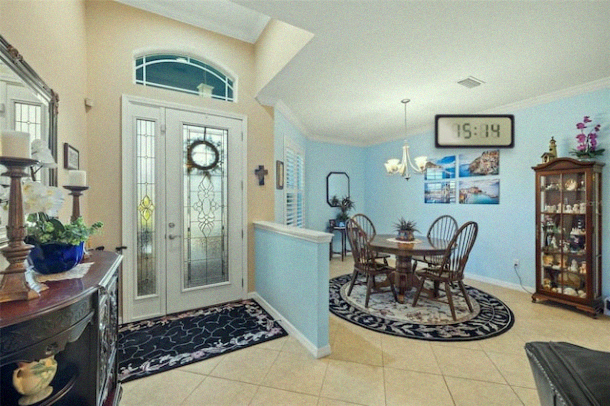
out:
15 h 14 min
